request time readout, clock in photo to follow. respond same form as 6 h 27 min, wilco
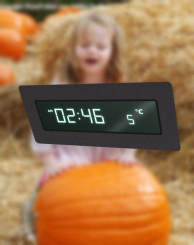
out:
2 h 46 min
